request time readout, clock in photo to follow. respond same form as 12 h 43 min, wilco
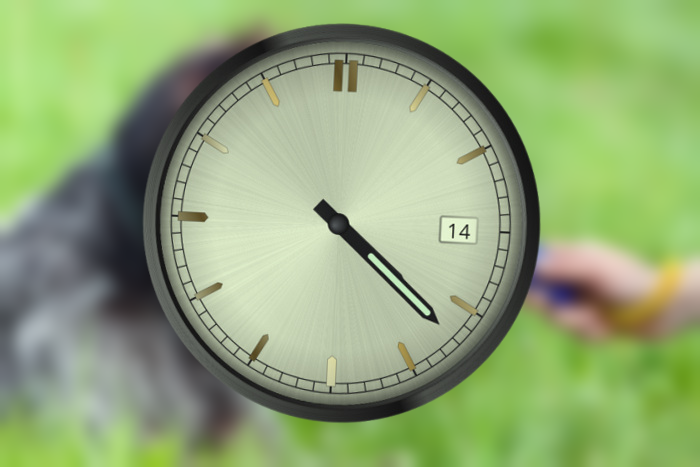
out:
4 h 22 min
